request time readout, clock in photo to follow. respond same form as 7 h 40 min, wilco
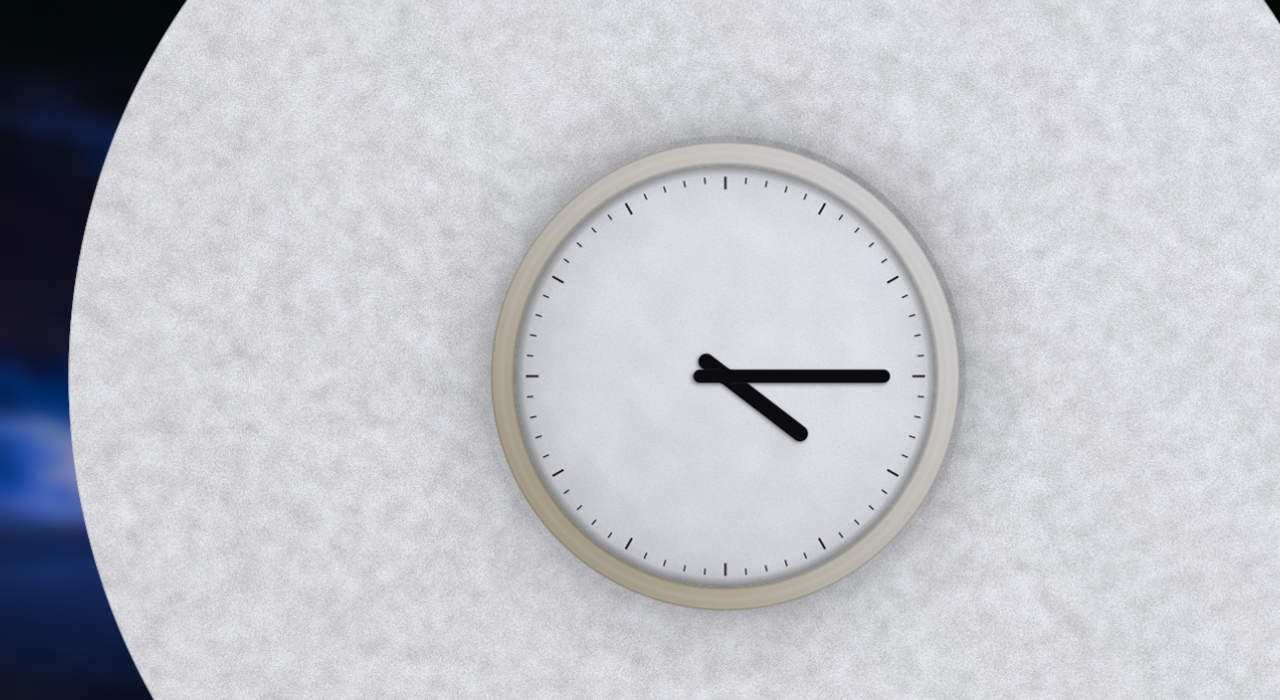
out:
4 h 15 min
